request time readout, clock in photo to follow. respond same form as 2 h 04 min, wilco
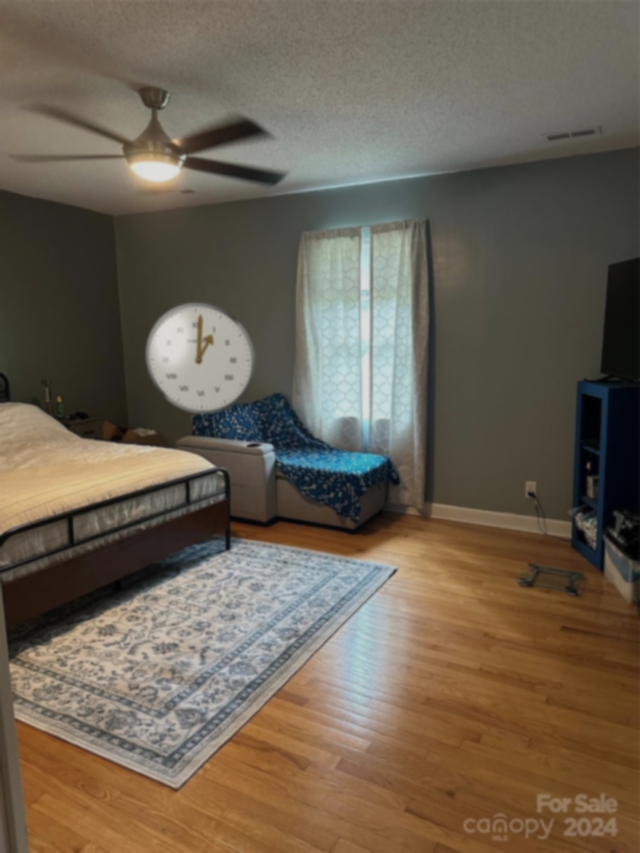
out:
1 h 01 min
